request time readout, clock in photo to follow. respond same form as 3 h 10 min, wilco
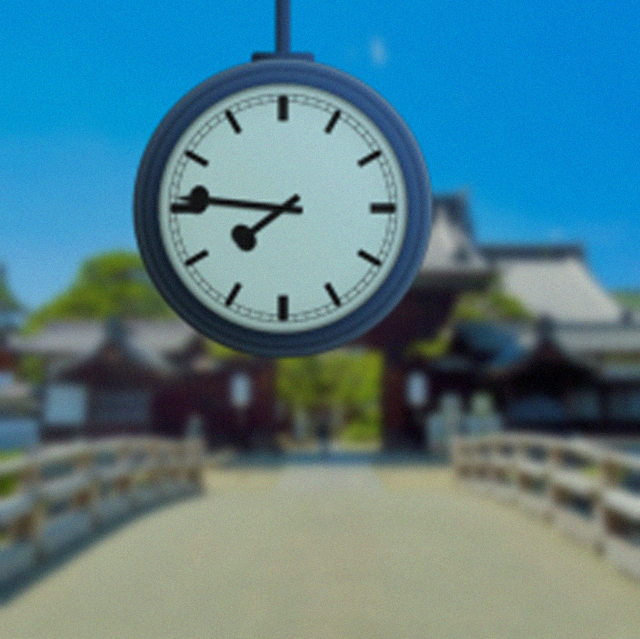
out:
7 h 46 min
